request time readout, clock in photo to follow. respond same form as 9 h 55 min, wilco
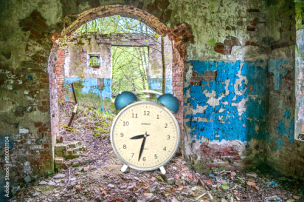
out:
8 h 32 min
